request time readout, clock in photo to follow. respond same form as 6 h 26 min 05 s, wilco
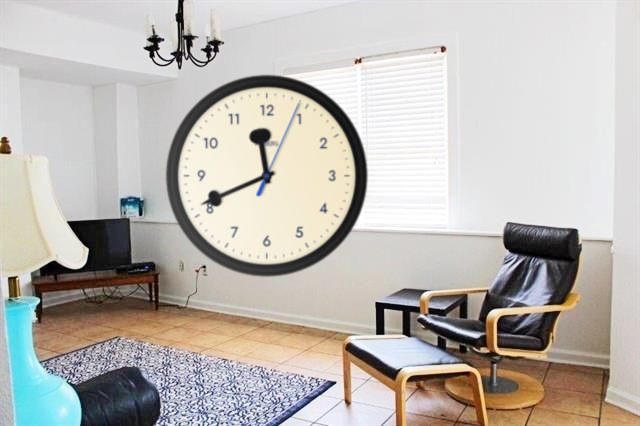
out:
11 h 41 min 04 s
